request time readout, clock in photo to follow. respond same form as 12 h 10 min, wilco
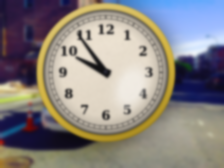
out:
9 h 54 min
